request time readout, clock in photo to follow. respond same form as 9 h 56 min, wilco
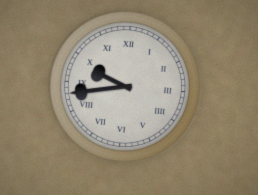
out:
9 h 43 min
